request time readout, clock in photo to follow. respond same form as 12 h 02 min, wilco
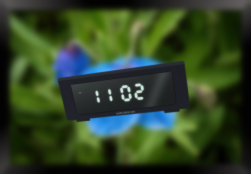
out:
11 h 02 min
